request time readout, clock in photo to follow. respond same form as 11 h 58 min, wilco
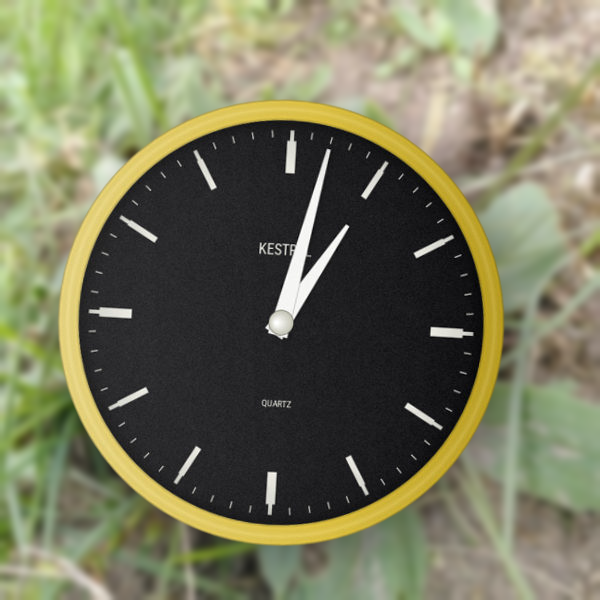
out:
1 h 02 min
